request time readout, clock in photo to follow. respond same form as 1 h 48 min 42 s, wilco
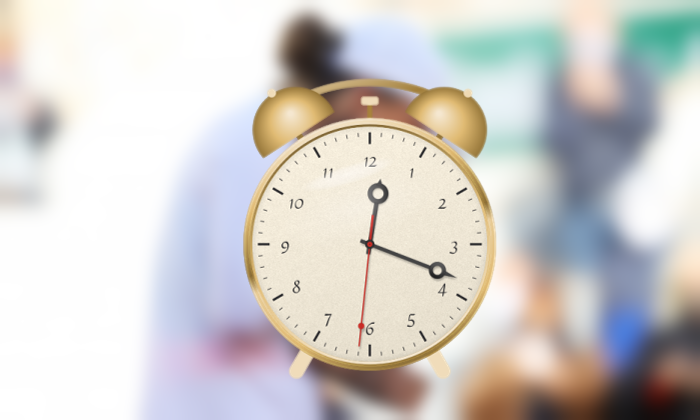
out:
12 h 18 min 31 s
